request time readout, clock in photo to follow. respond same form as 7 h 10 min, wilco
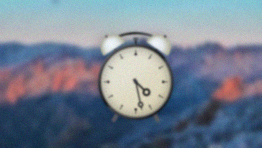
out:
4 h 28 min
